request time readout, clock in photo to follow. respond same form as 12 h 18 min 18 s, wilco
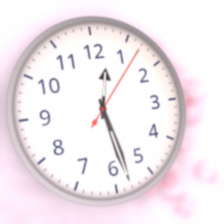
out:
12 h 28 min 07 s
